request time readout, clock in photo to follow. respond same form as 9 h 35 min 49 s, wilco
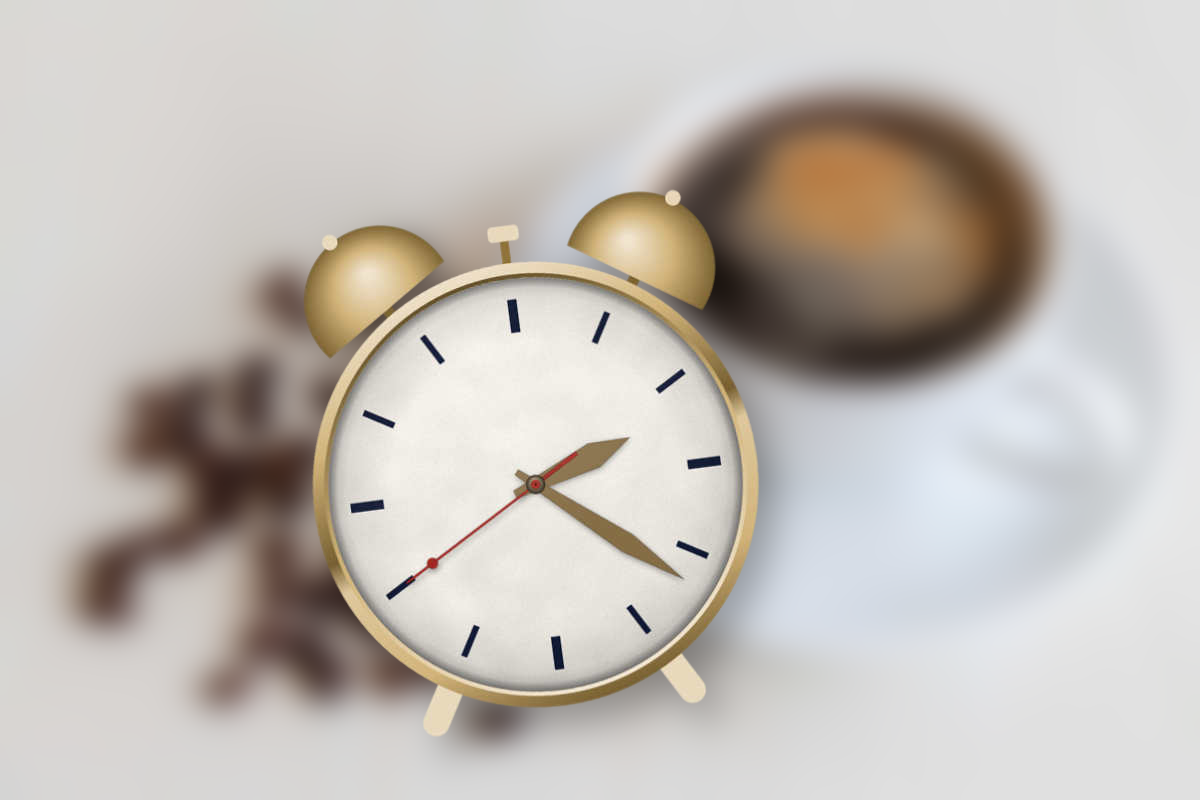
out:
2 h 21 min 40 s
